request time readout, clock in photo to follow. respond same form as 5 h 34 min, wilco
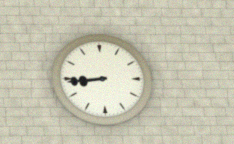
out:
8 h 44 min
